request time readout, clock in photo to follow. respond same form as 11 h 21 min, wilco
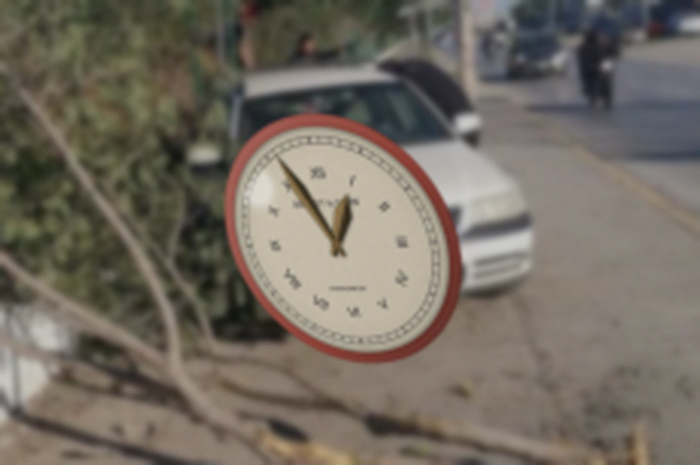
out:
12 h 56 min
